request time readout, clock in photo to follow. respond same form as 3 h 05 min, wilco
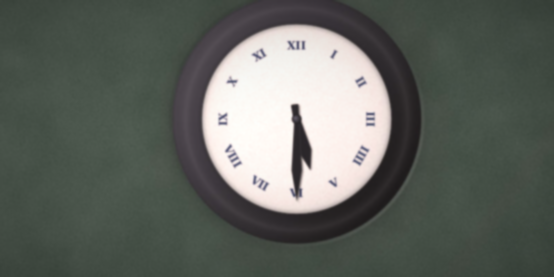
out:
5 h 30 min
